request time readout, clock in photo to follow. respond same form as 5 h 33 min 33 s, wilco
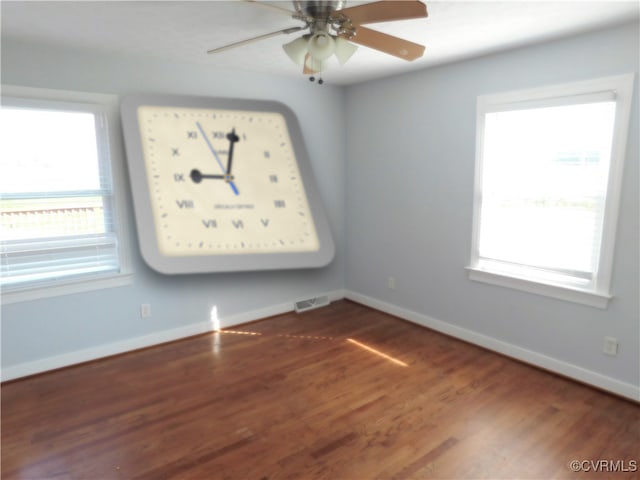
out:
9 h 02 min 57 s
